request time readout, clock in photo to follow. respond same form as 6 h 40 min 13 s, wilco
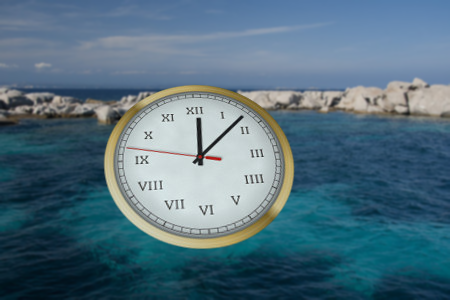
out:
12 h 07 min 47 s
